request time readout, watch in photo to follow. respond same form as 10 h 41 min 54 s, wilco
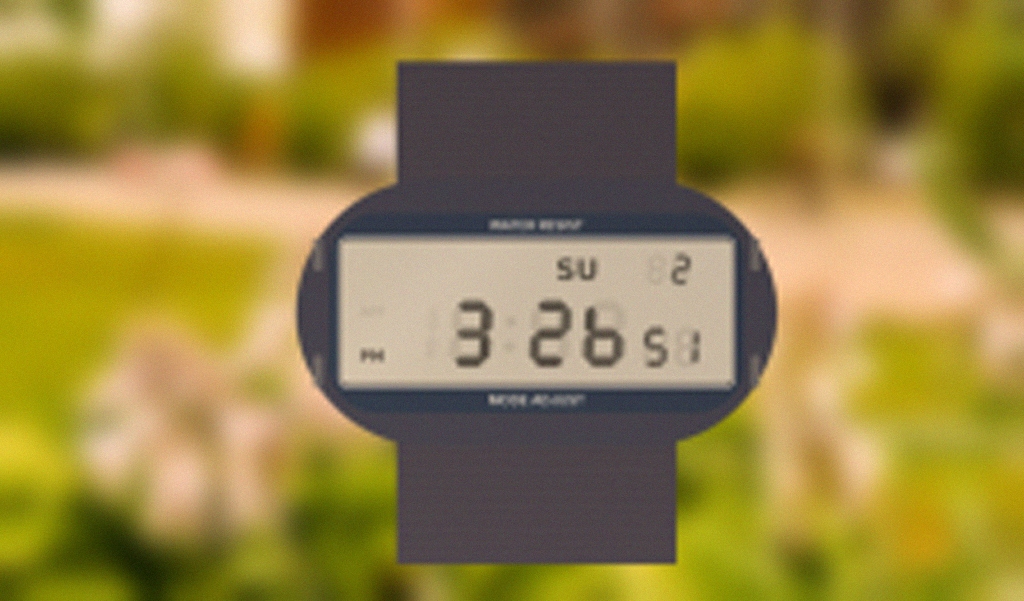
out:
3 h 26 min 51 s
